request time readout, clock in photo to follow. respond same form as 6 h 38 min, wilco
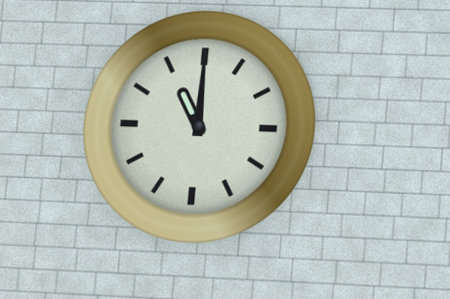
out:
11 h 00 min
